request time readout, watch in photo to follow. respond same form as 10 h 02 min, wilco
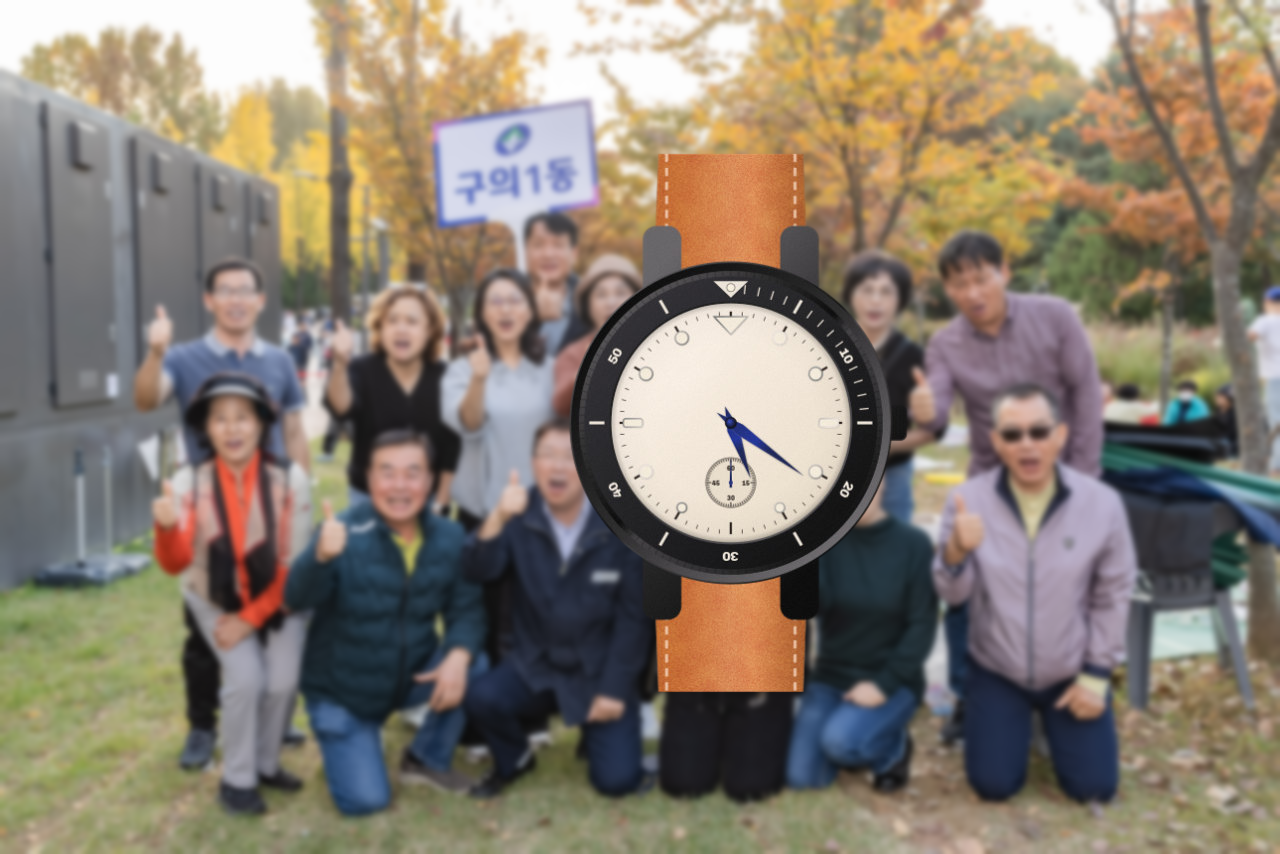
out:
5 h 21 min
